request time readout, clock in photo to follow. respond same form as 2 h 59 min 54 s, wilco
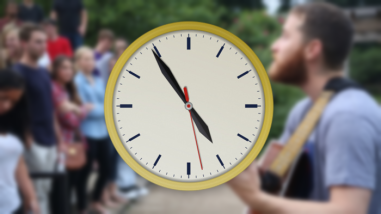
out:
4 h 54 min 28 s
